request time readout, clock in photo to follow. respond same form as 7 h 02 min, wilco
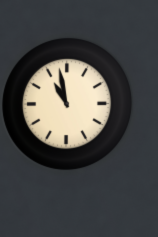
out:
10 h 58 min
